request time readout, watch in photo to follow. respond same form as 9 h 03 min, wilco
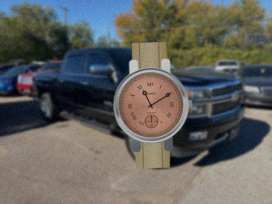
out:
11 h 10 min
